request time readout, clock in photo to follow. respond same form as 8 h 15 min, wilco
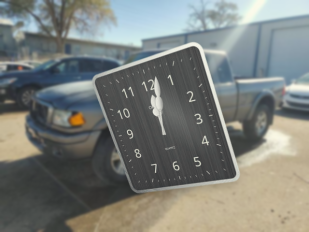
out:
12 h 02 min
